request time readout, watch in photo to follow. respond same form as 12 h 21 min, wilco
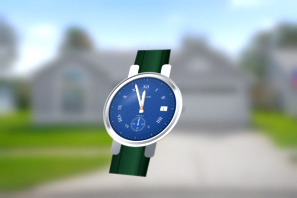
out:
11 h 56 min
